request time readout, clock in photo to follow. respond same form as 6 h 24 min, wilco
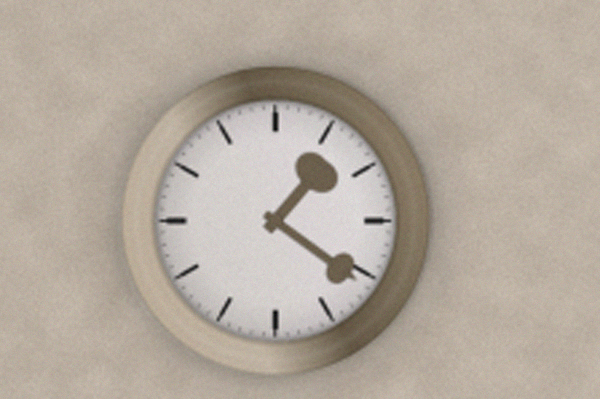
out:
1 h 21 min
